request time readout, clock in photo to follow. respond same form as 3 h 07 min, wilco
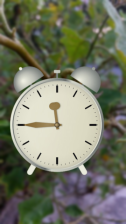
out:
11 h 45 min
